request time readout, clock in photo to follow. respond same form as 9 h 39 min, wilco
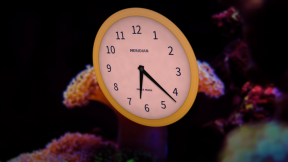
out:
6 h 22 min
